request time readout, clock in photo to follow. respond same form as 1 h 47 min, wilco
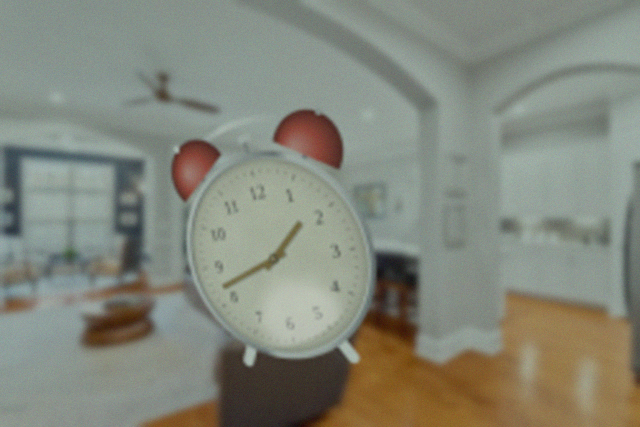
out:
1 h 42 min
